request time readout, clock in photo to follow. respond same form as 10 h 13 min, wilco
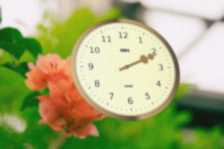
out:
2 h 11 min
